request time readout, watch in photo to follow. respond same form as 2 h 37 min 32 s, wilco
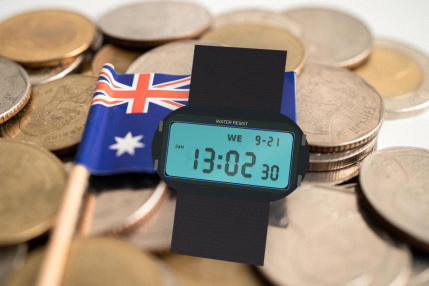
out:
13 h 02 min 30 s
